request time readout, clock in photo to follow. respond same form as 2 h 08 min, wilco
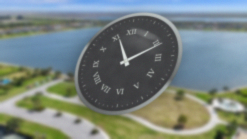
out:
11 h 11 min
